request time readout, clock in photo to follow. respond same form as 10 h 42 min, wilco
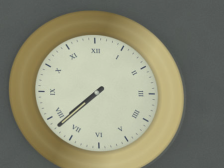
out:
7 h 38 min
